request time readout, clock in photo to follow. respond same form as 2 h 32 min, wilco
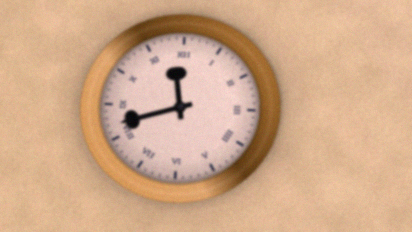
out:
11 h 42 min
